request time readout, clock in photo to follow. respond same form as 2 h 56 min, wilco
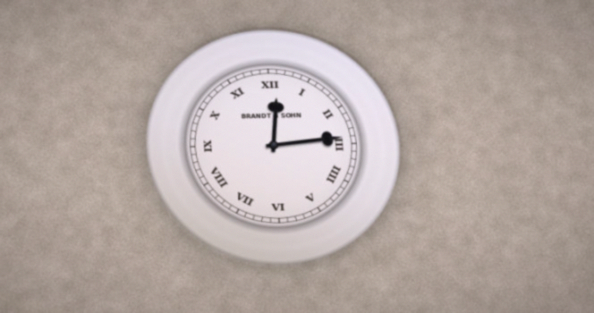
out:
12 h 14 min
